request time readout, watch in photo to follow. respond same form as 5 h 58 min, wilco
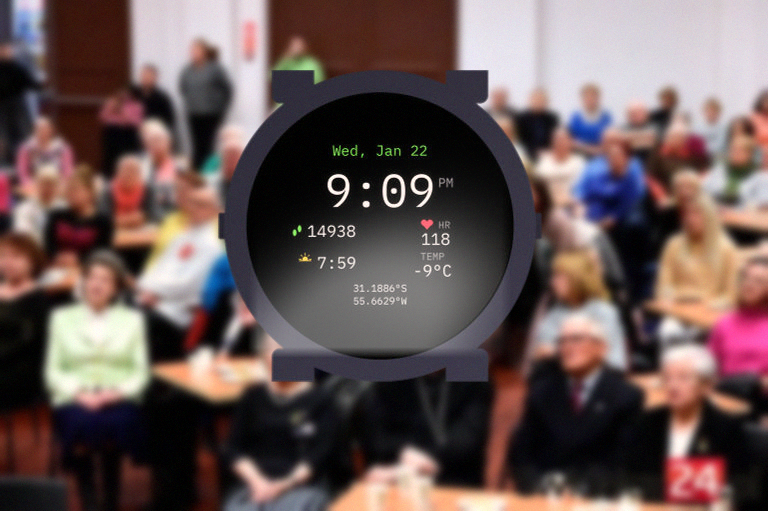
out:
9 h 09 min
